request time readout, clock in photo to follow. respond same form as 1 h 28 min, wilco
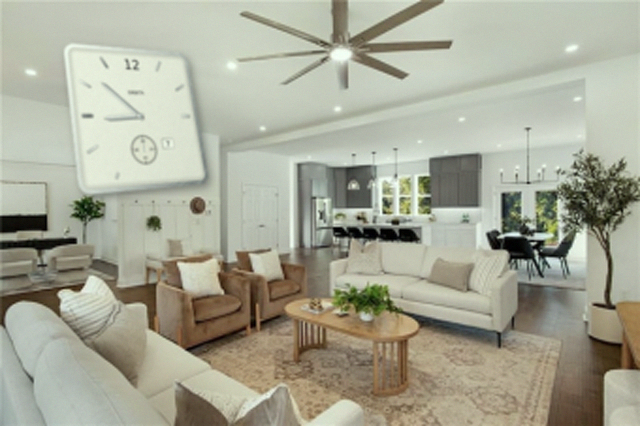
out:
8 h 52 min
